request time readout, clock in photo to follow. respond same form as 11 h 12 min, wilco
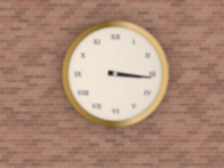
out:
3 h 16 min
